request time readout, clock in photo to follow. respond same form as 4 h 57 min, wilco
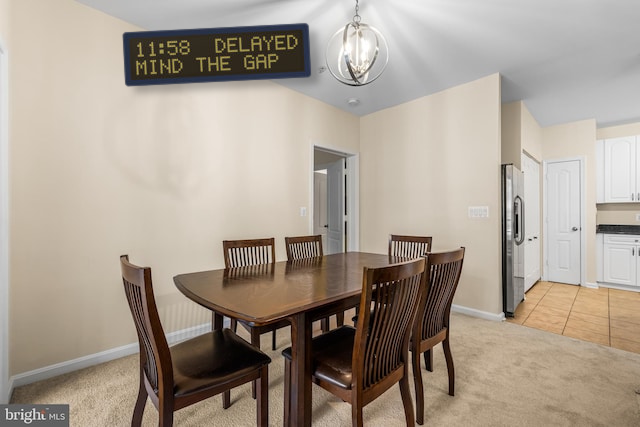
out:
11 h 58 min
